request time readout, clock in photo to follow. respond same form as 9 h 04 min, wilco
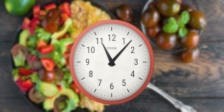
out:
11 h 07 min
